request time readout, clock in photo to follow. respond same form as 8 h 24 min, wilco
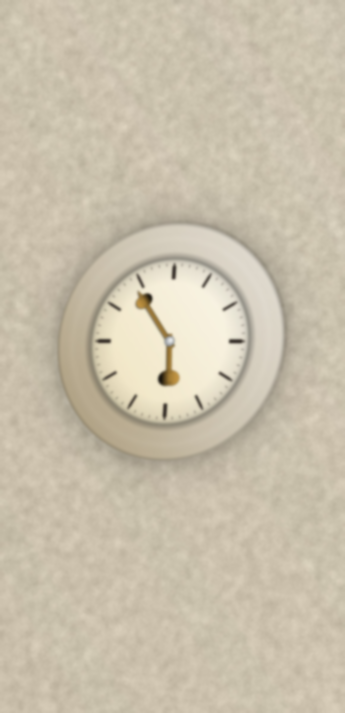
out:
5 h 54 min
